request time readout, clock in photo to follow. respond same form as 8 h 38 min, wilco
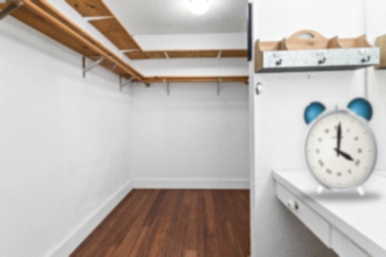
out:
4 h 01 min
